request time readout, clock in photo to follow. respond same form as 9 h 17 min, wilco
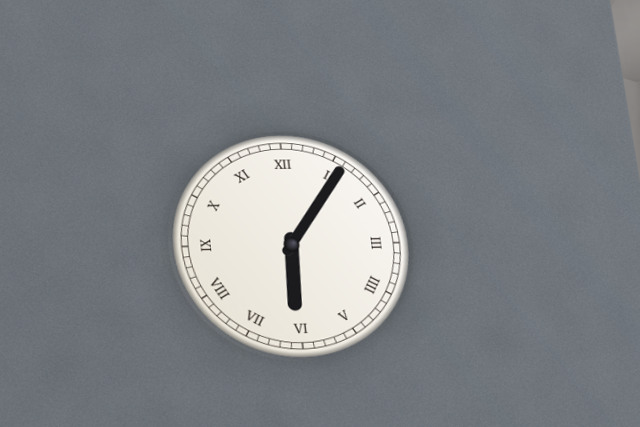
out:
6 h 06 min
